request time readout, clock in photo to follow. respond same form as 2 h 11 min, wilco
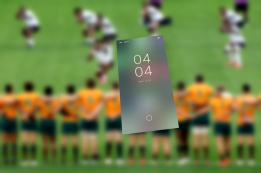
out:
4 h 04 min
